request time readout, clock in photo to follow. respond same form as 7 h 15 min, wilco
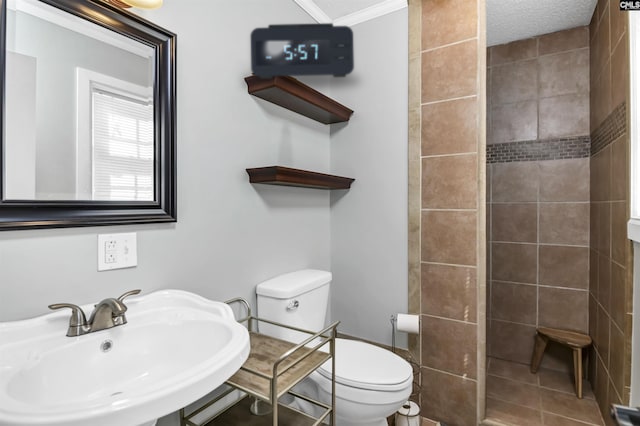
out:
5 h 57 min
